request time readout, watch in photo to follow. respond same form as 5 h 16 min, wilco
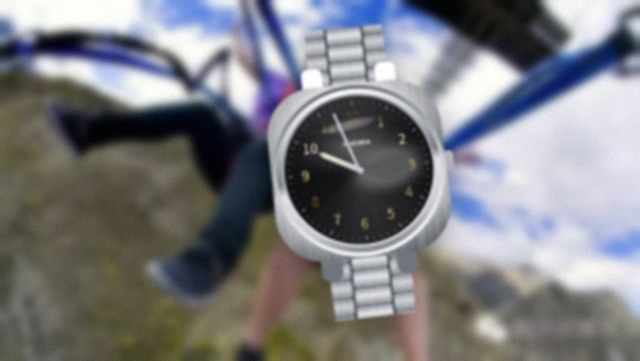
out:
9 h 57 min
